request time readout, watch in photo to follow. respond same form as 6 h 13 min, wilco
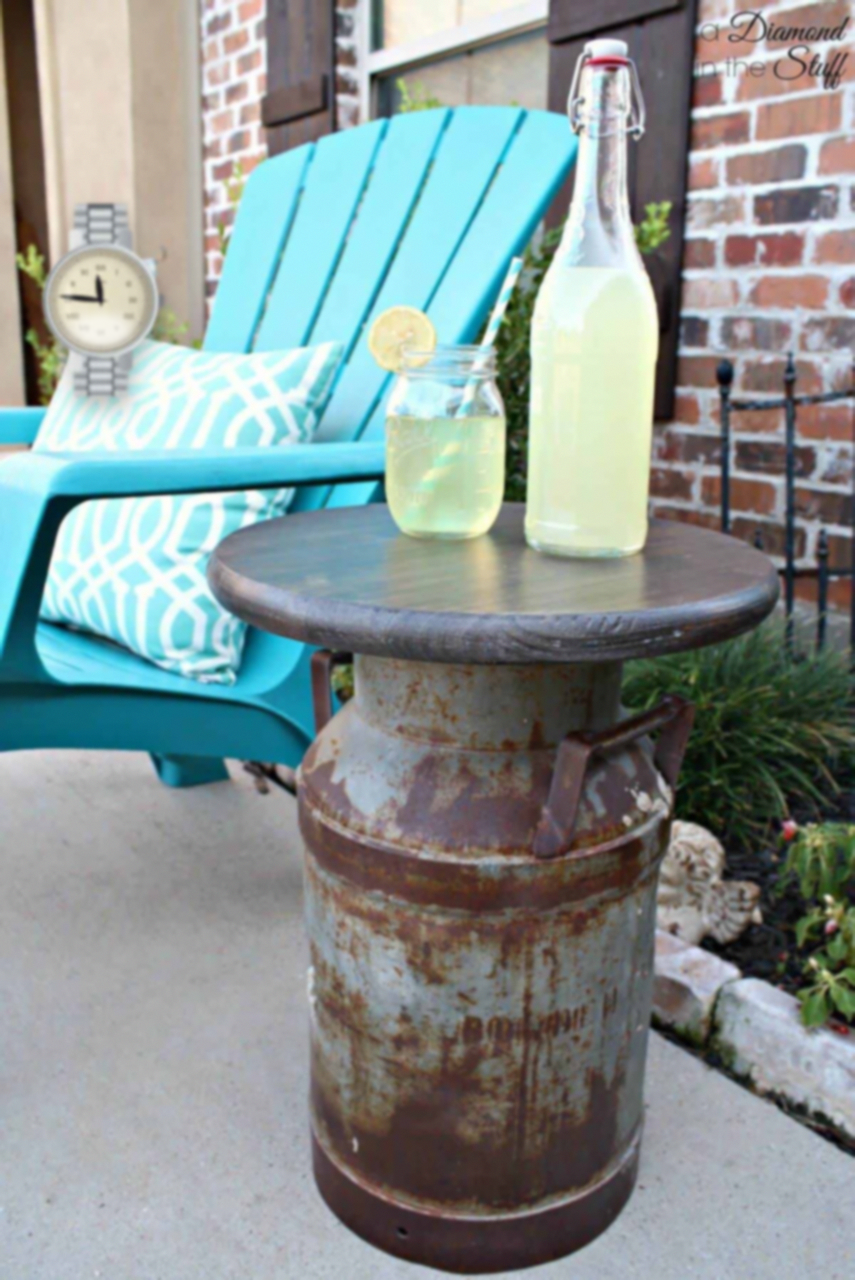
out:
11 h 46 min
